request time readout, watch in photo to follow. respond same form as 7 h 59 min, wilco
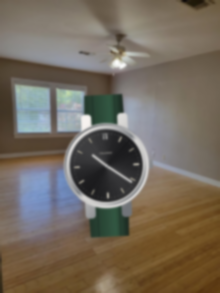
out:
10 h 21 min
